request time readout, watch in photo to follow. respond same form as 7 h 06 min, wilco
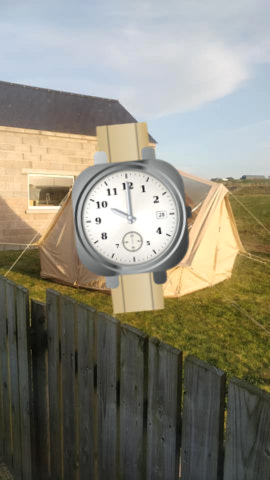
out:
10 h 00 min
